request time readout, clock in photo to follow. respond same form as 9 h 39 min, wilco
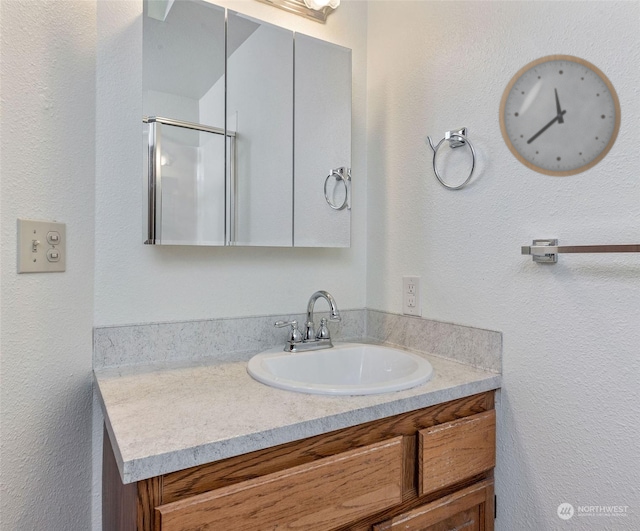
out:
11 h 38 min
